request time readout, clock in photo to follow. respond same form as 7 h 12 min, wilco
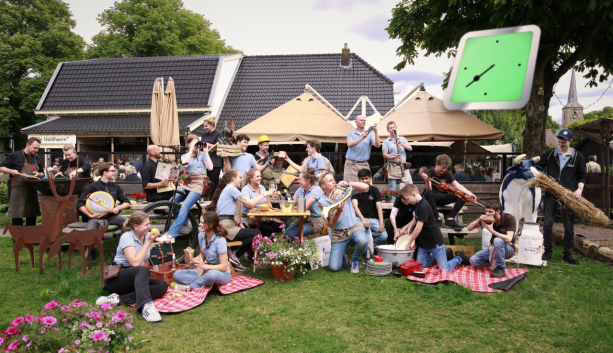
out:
7 h 38 min
